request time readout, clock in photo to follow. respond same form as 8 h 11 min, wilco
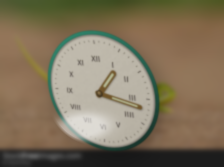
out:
1 h 17 min
